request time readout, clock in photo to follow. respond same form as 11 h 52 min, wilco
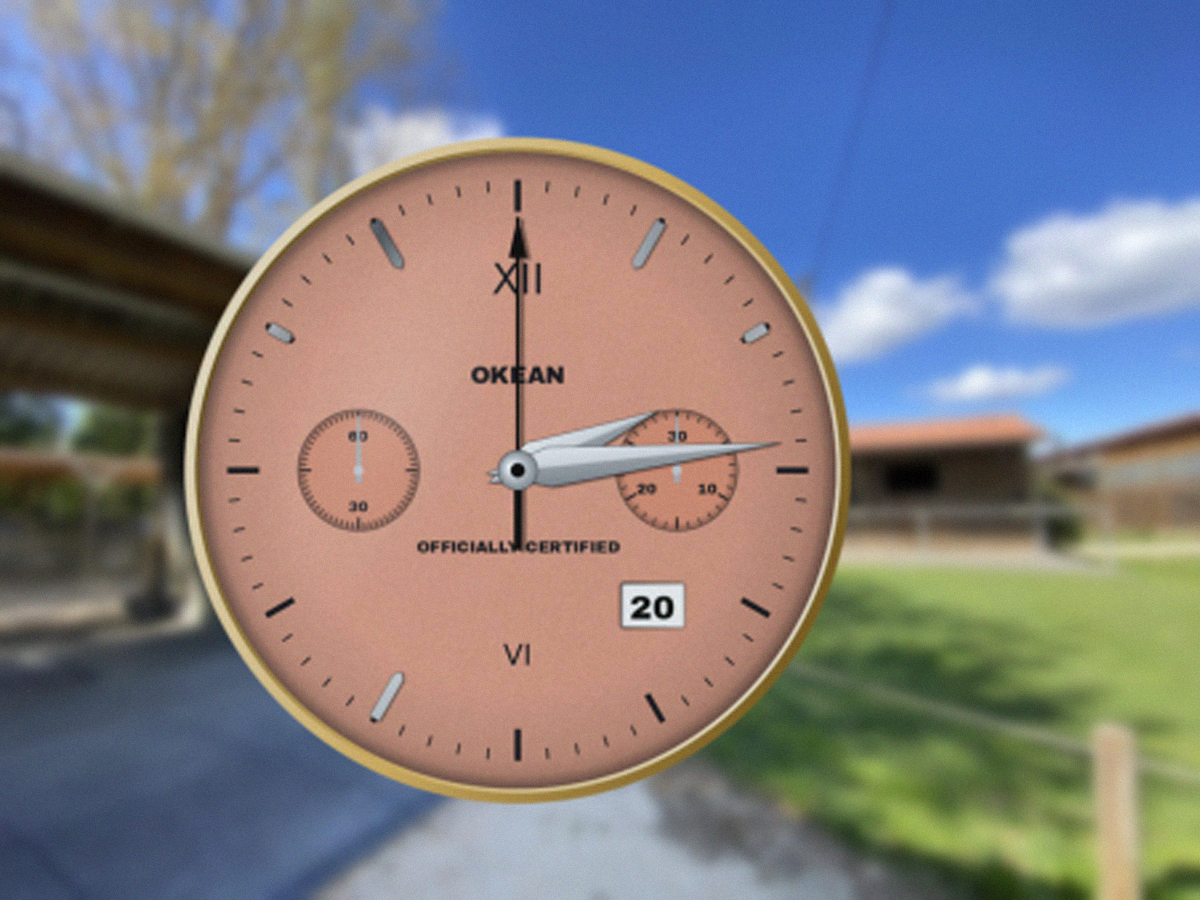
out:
2 h 14 min
